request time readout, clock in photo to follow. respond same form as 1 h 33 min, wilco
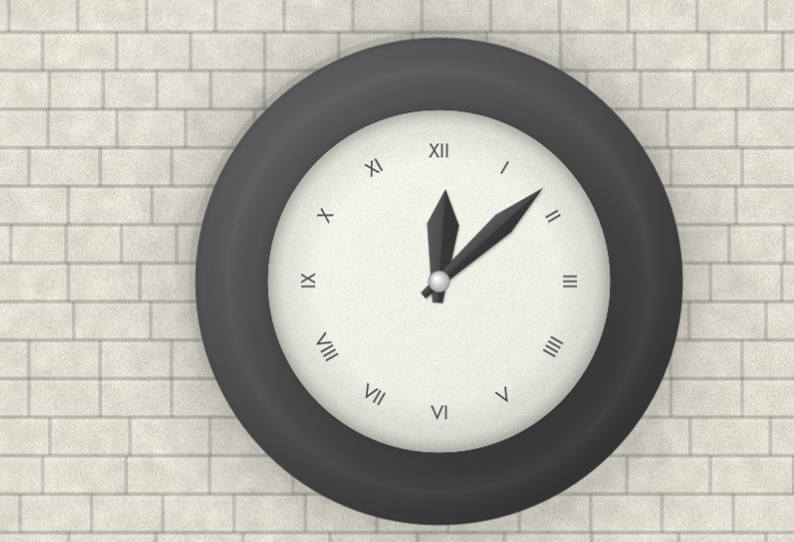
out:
12 h 08 min
